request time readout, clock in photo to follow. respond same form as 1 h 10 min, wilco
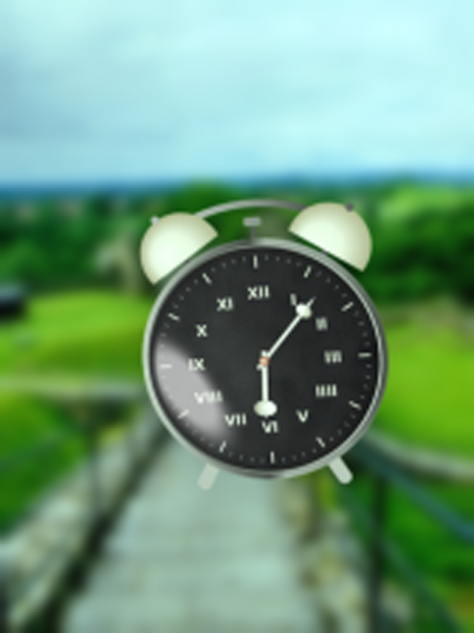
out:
6 h 07 min
